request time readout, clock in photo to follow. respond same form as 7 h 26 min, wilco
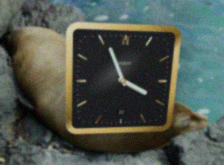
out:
3 h 56 min
